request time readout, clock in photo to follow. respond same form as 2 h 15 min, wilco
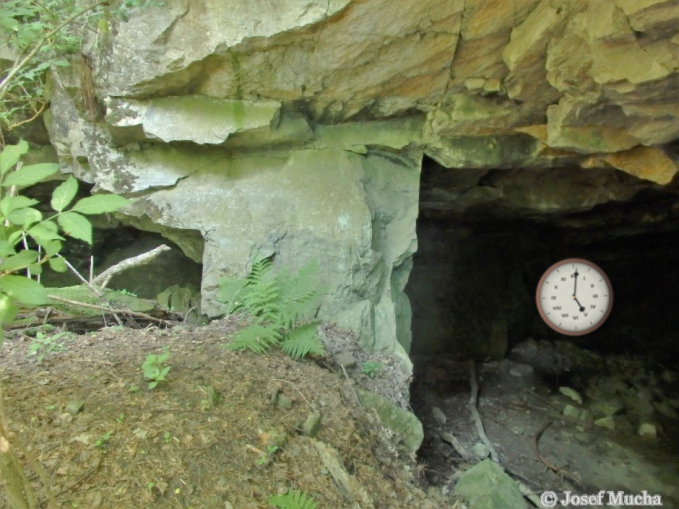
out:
5 h 01 min
